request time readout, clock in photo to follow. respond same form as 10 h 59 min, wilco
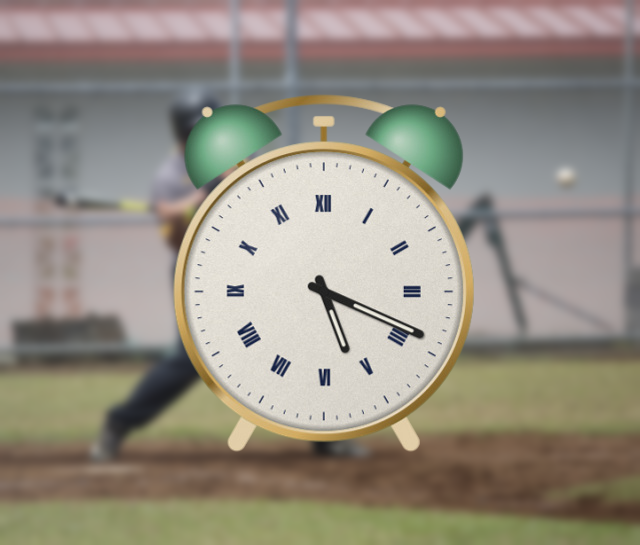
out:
5 h 19 min
